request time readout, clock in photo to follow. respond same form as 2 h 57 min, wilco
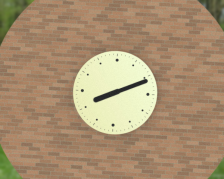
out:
8 h 11 min
